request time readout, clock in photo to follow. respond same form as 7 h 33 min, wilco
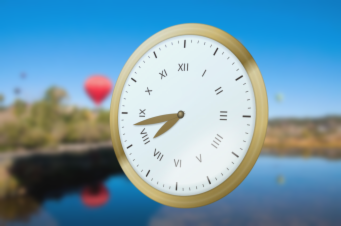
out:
7 h 43 min
